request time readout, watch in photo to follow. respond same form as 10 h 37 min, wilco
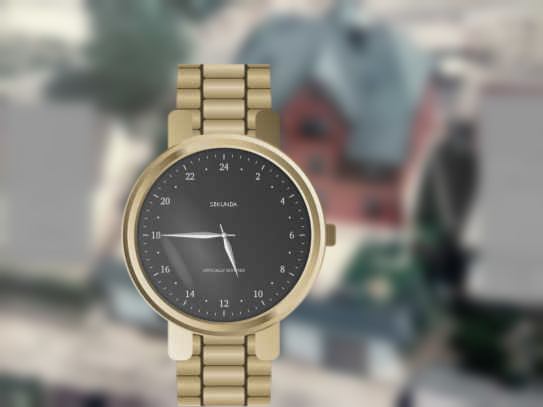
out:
10 h 45 min
